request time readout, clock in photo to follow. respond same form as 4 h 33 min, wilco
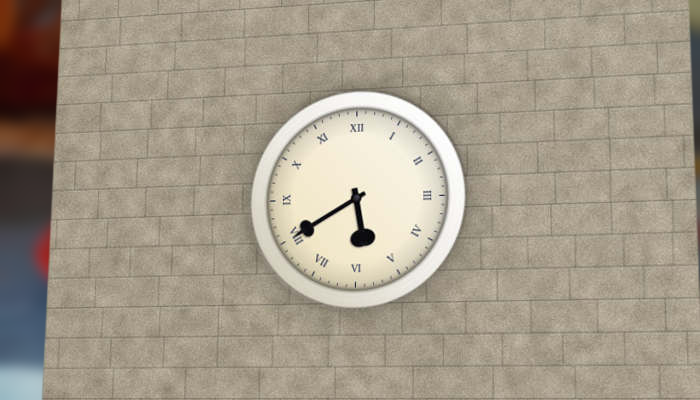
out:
5 h 40 min
